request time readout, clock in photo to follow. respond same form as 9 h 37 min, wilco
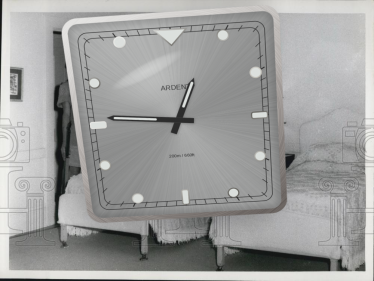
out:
12 h 46 min
